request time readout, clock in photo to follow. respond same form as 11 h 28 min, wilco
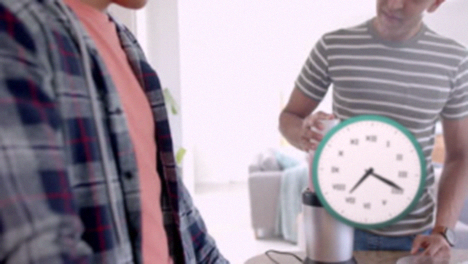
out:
7 h 19 min
